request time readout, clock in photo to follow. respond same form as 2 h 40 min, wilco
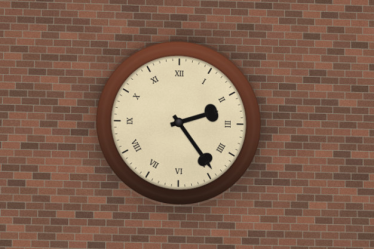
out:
2 h 24 min
